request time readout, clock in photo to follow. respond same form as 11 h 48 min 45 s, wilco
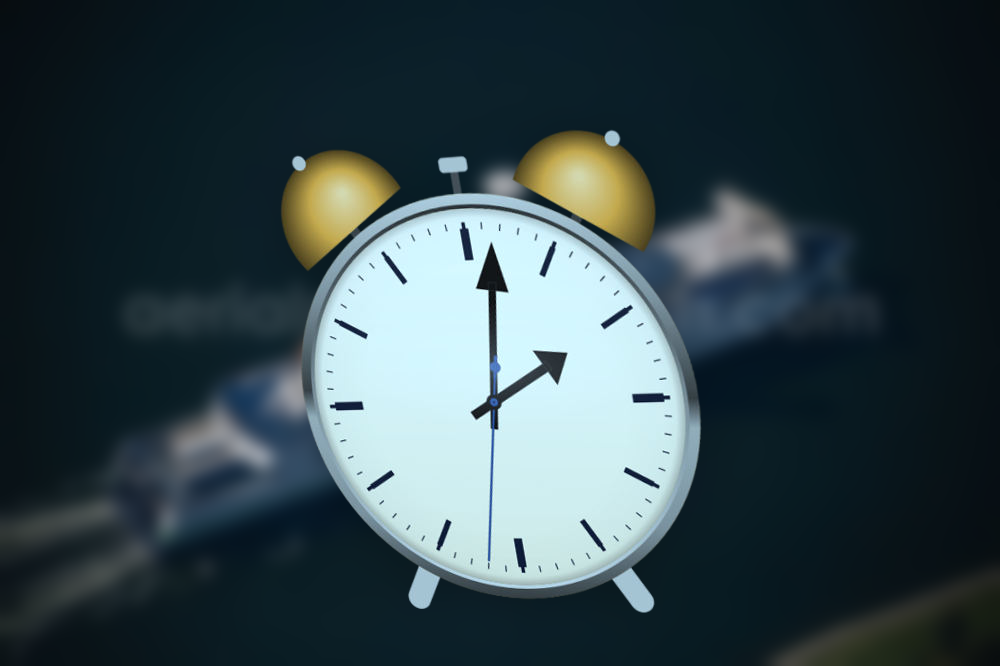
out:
2 h 01 min 32 s
